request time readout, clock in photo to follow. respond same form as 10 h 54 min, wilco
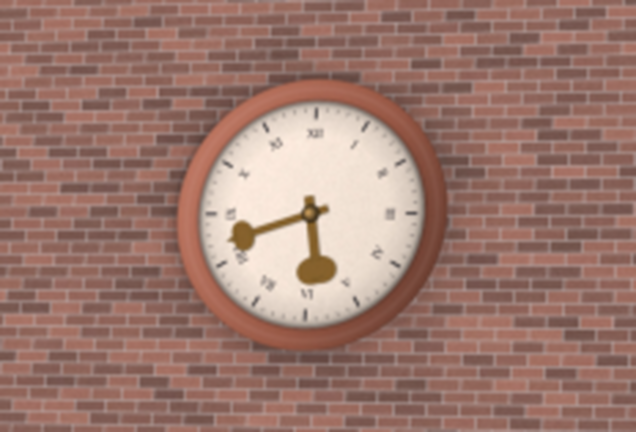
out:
5 h 42 min
